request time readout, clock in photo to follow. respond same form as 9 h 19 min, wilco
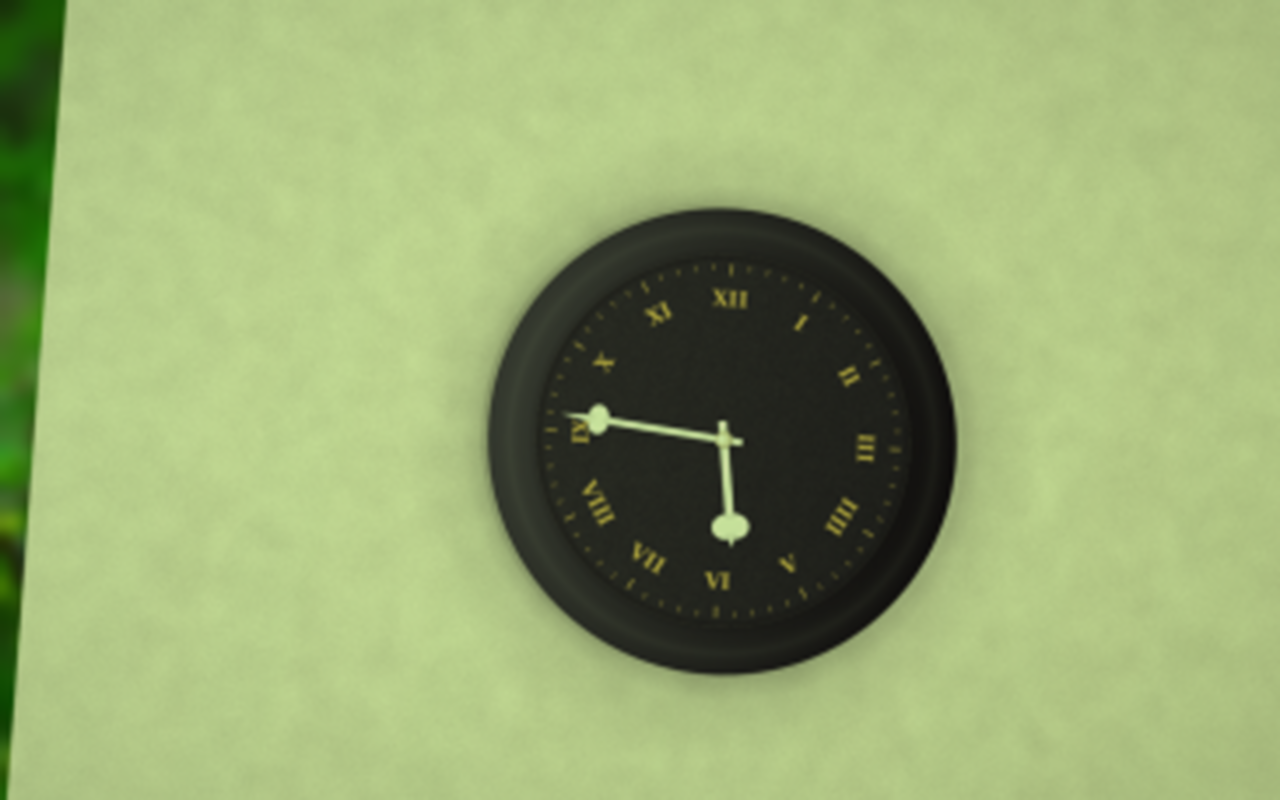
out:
5 h 46 min
